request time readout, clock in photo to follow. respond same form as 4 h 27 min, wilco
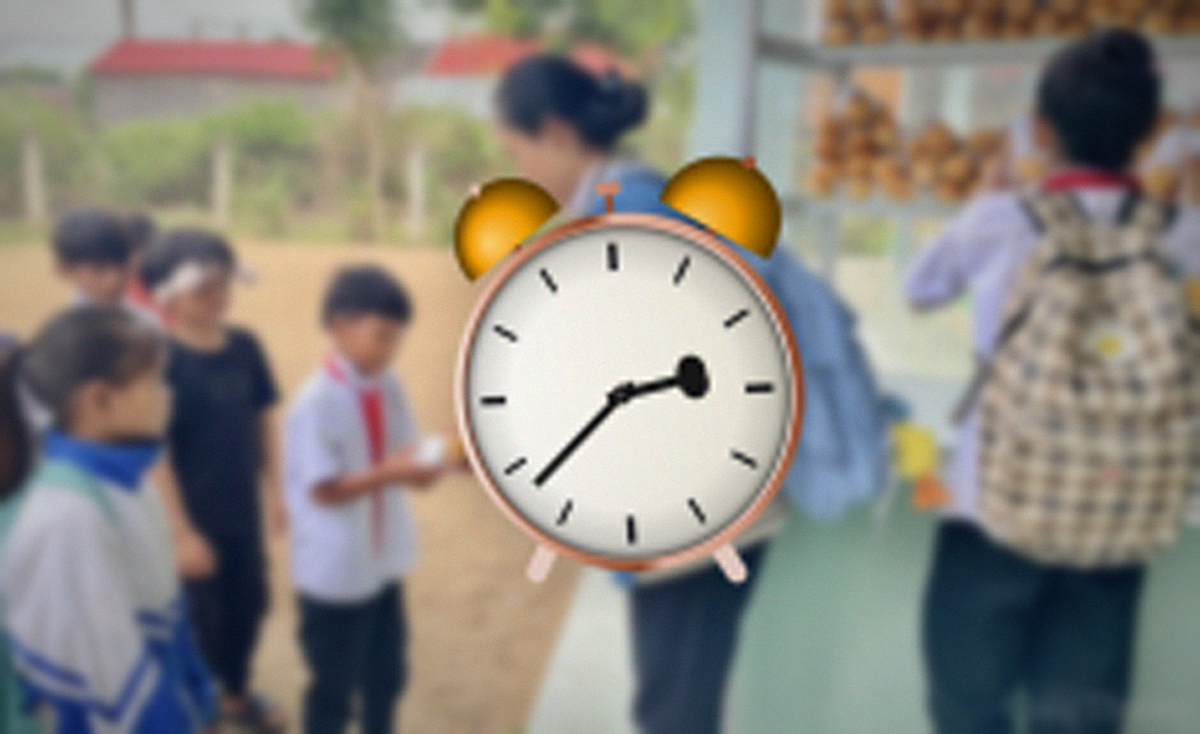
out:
2 h 38 min
